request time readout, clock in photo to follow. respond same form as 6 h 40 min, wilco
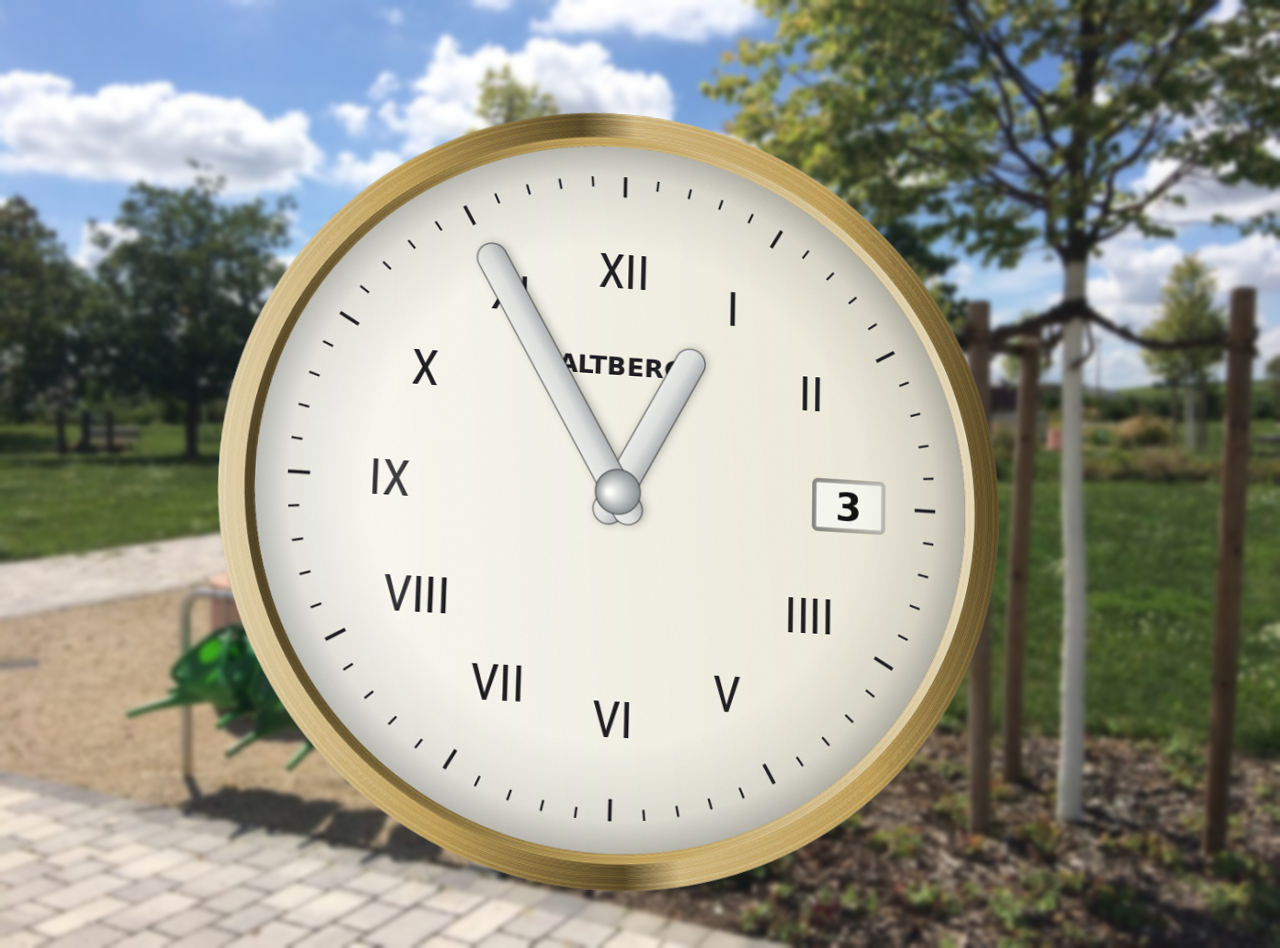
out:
12 h 55 min
